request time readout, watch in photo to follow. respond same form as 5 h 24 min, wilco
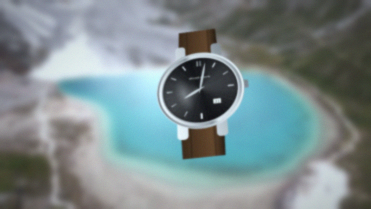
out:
8 h 02 min
